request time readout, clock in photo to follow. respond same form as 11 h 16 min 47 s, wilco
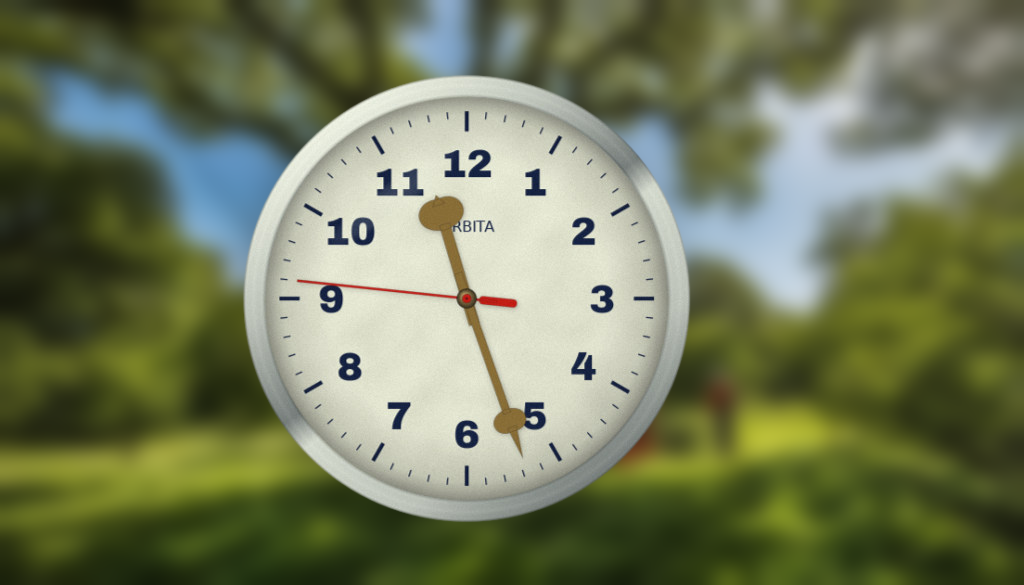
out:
11 h 26 min 46 s
